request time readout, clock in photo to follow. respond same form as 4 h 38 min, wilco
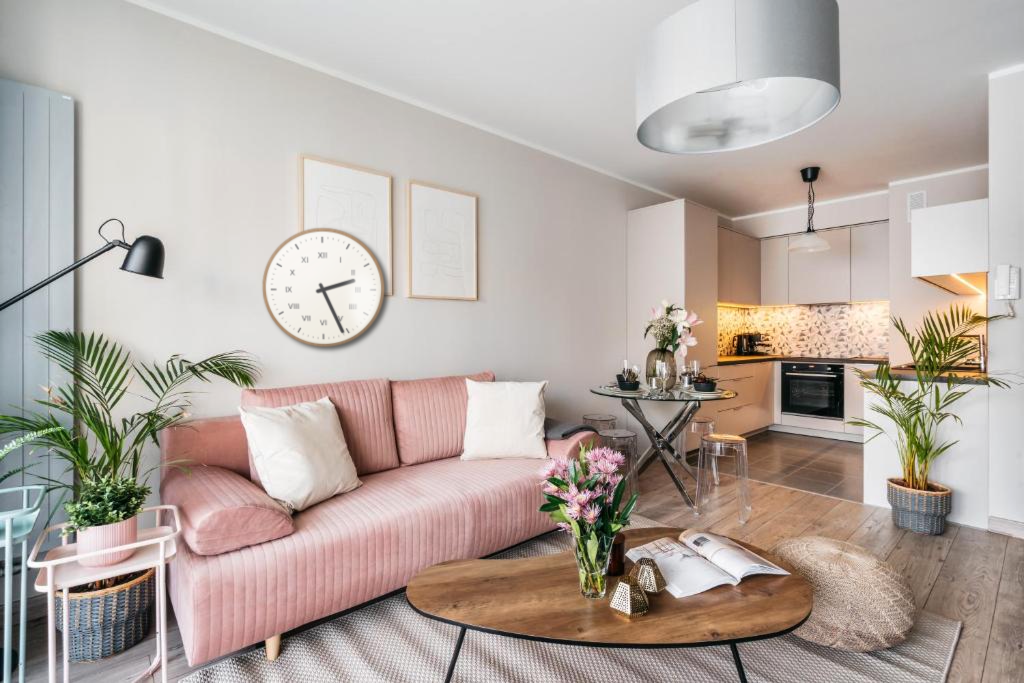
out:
2 h 26 min
